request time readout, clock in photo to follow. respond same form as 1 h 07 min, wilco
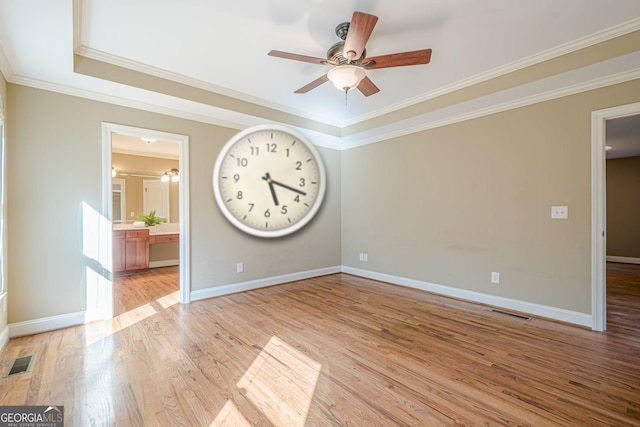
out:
5 h 18 min
